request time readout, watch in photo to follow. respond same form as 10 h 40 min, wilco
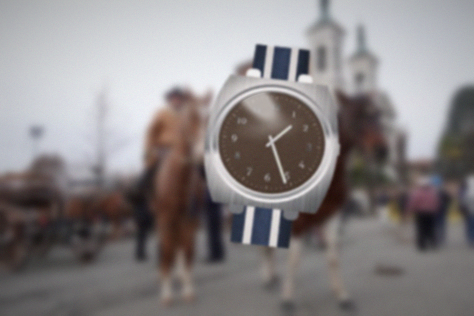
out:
1 h 26 min
